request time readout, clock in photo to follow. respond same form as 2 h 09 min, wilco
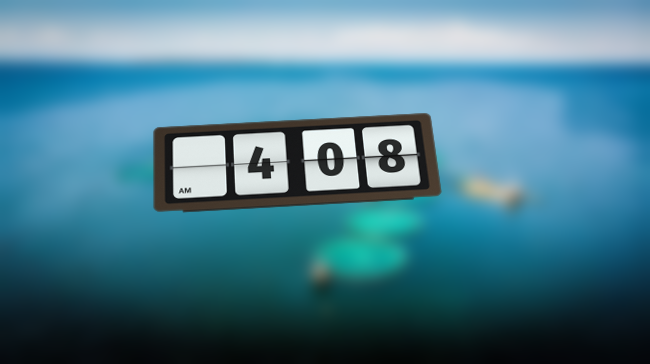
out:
4 h 08 min
